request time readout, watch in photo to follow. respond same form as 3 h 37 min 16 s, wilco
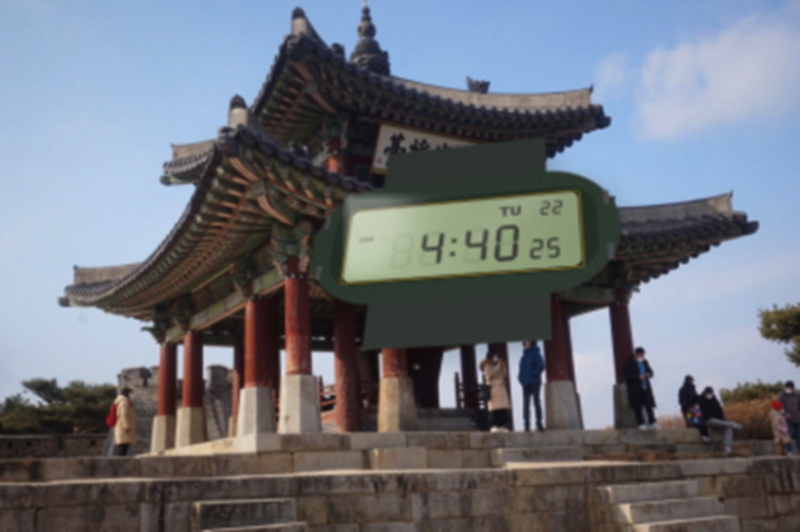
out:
4 h 40 min 25 s
